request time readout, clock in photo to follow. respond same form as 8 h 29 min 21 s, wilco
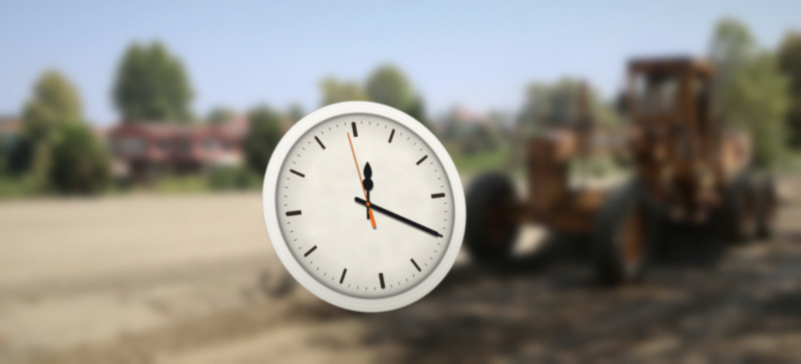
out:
12 h 19 min 59 s
